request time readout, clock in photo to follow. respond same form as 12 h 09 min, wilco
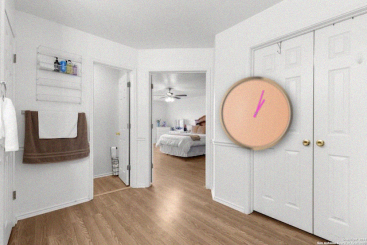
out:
1 h 03 min
